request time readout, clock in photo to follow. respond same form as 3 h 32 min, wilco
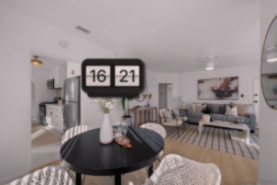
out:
16 h 21 min
